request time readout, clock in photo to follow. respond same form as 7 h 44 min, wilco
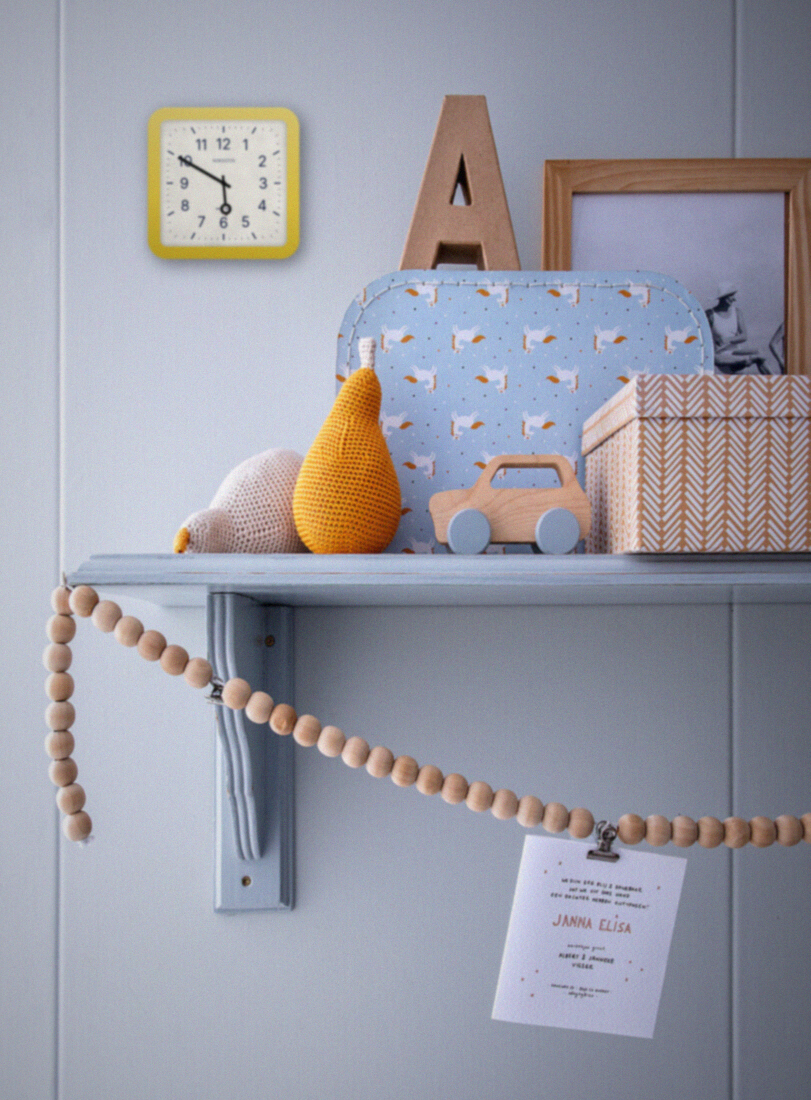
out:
5 h 50 min
